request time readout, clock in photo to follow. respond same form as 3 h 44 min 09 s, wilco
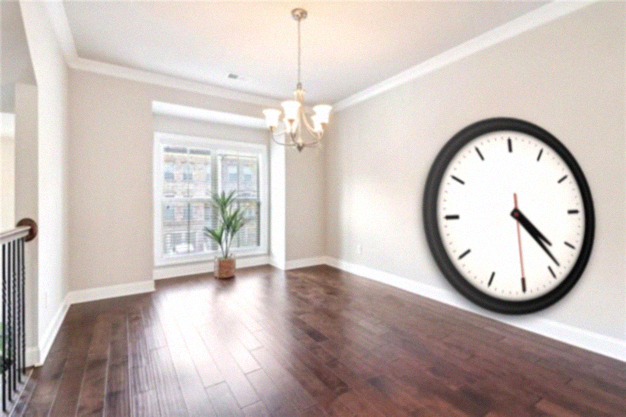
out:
4 h 23 min 30 s
